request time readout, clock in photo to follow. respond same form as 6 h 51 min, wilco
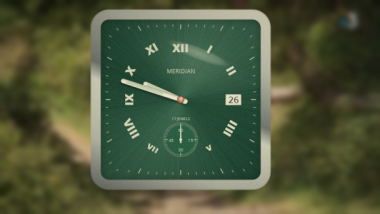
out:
9 h 48 min
